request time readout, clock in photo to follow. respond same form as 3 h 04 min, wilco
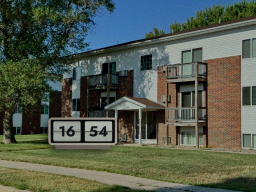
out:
16 h 54 min
